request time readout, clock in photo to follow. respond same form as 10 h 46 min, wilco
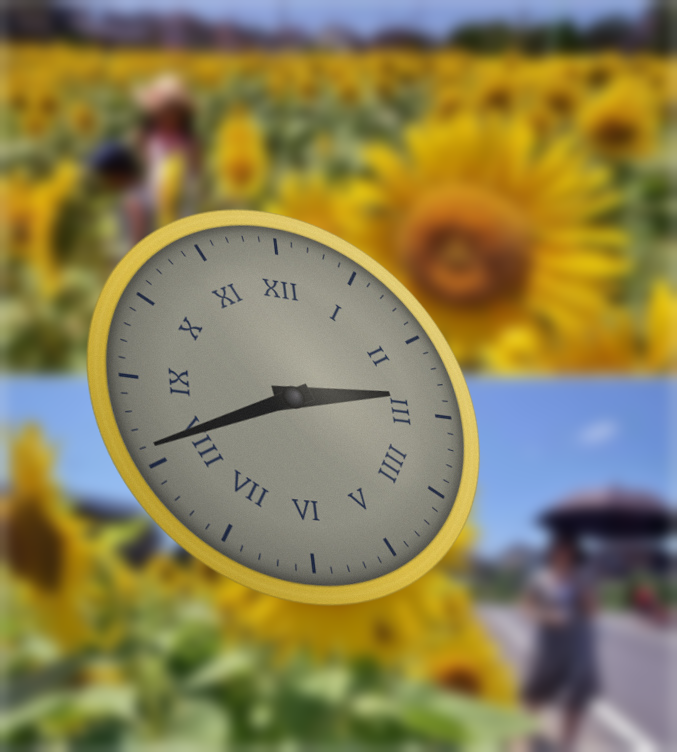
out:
2 h 41 min
